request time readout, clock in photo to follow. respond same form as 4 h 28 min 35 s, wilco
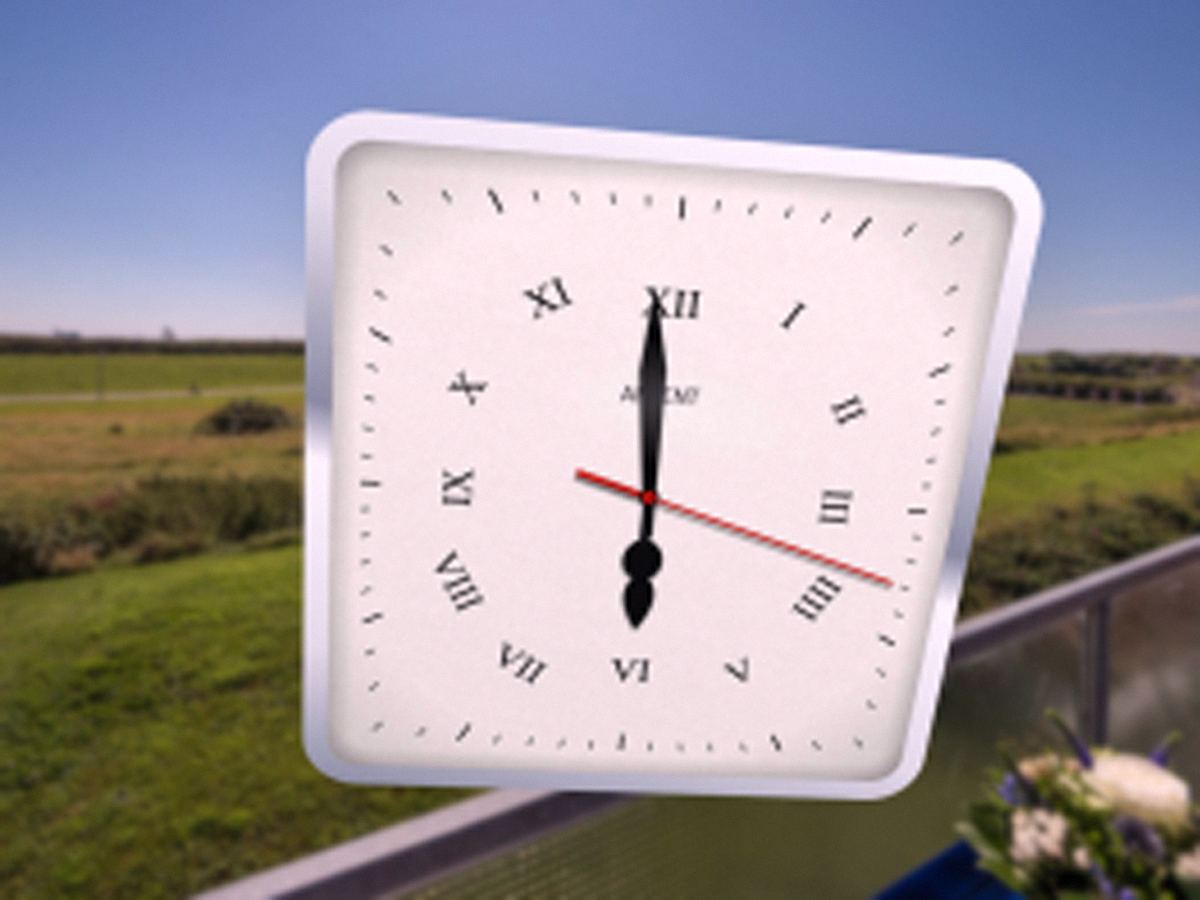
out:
5 h 59 min 18 s
